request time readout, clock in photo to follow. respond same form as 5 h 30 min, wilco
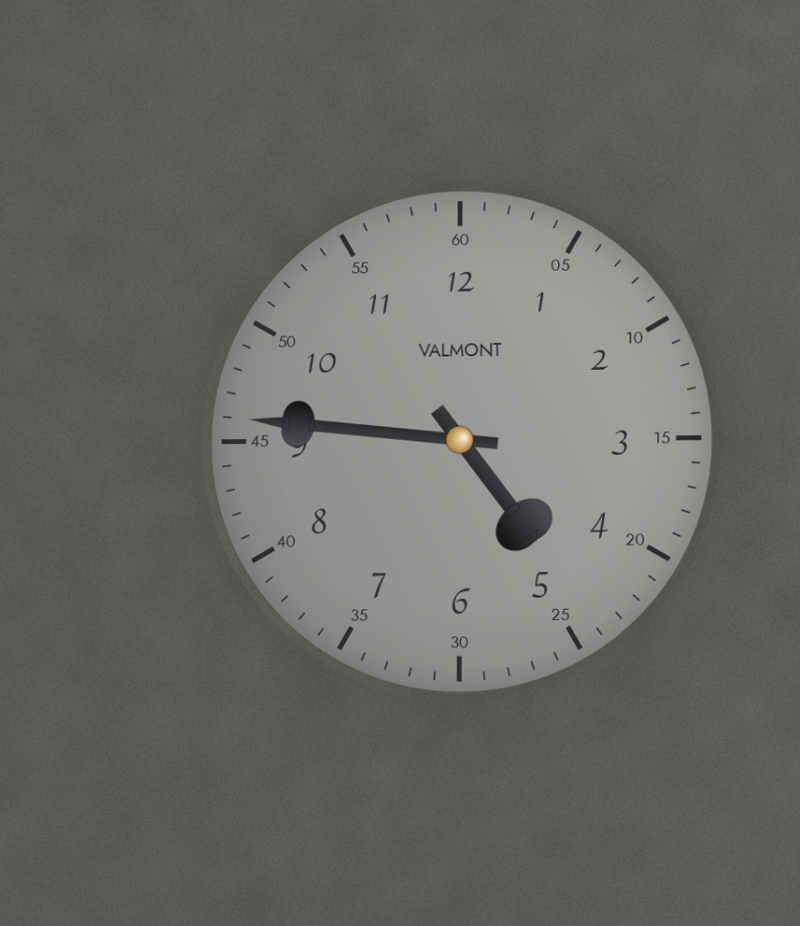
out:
4 h 46 min
